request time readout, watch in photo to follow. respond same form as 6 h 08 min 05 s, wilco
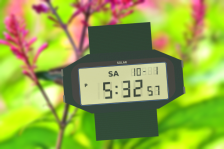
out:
5 h 32 min 57 s
